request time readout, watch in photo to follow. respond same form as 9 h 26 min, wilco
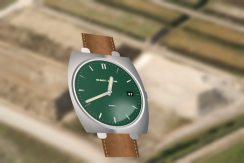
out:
12 h 41 min
